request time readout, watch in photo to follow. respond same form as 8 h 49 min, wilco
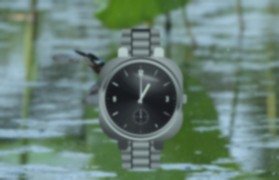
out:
1 h 00 min
